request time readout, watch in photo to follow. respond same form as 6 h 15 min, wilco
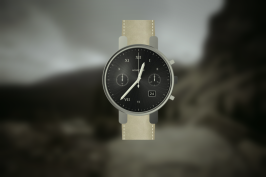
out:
12 h 37 min
